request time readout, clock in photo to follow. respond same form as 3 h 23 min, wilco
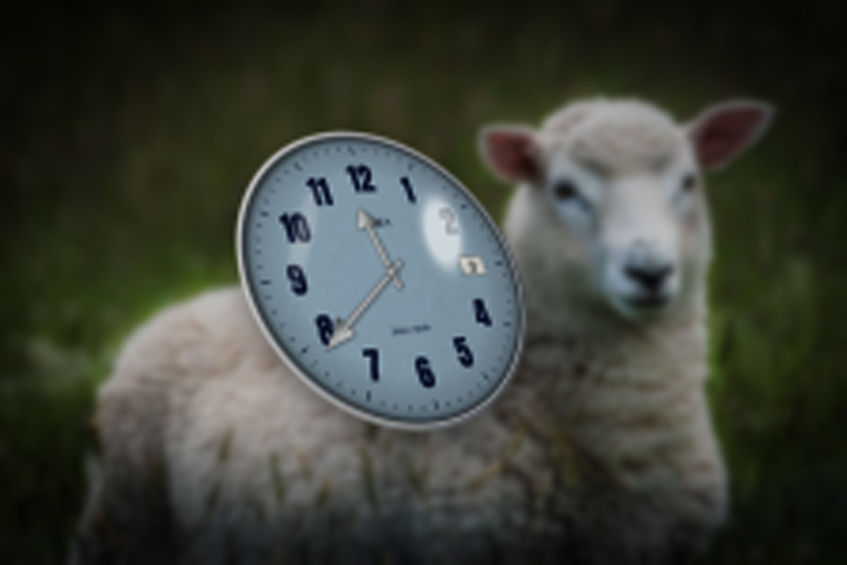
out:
11 h 39 min
